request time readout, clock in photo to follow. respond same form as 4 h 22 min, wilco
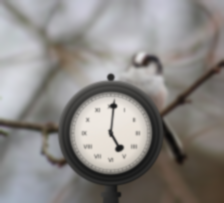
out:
5 h 01 min
